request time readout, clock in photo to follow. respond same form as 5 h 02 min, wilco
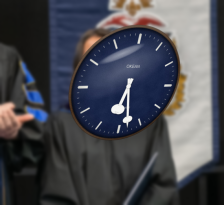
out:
6 h 28 min
